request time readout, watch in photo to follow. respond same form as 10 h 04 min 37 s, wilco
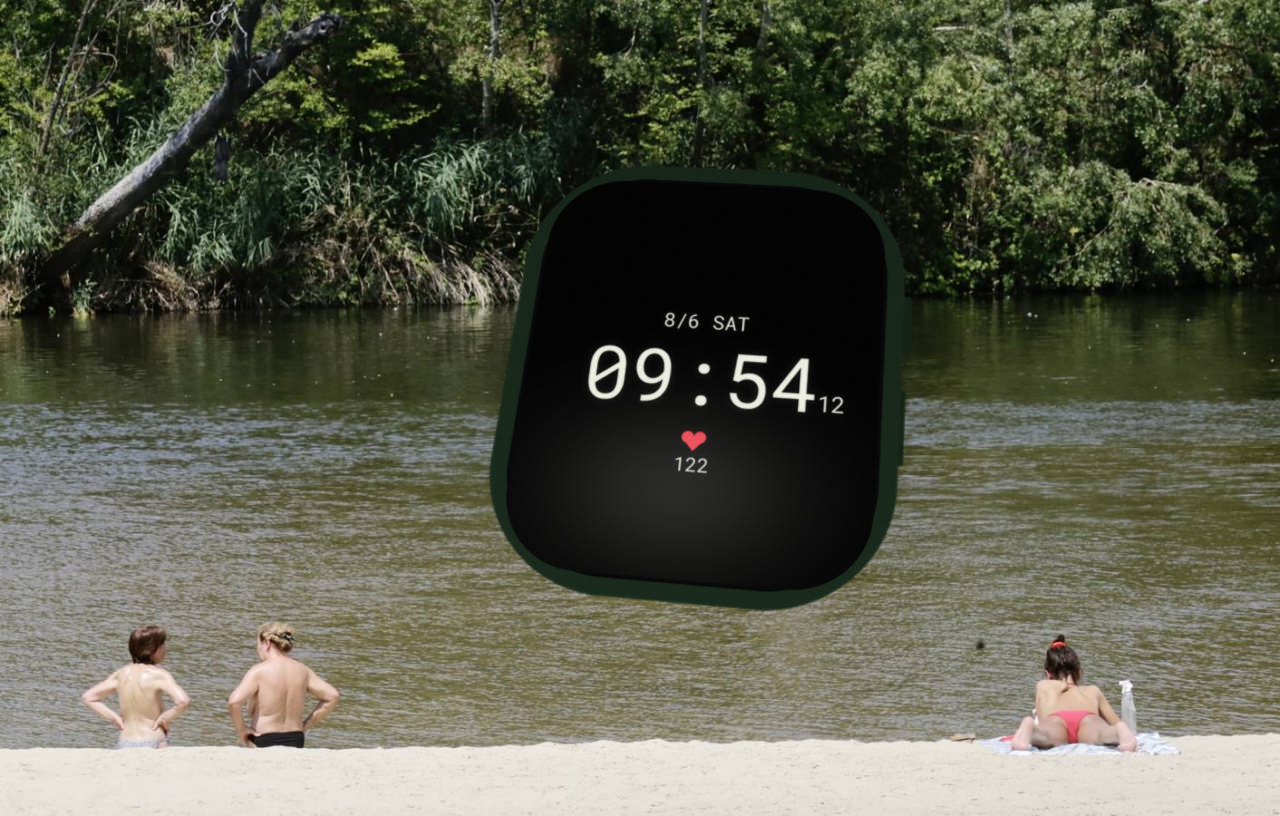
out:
9 h 54 min 12 s
